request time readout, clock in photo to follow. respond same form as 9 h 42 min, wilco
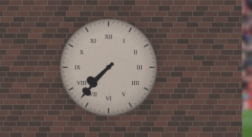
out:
7 h 37 min
